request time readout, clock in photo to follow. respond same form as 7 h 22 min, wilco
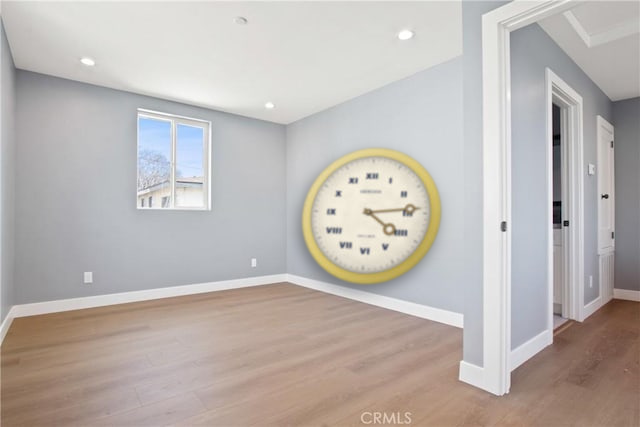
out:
4 h 14 min
